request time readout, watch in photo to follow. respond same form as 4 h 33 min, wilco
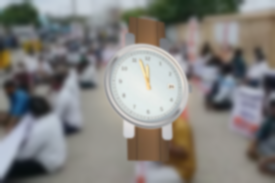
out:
11 h 57 min
